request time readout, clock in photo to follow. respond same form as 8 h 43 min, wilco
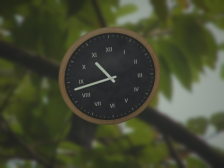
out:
10 h 43 min
